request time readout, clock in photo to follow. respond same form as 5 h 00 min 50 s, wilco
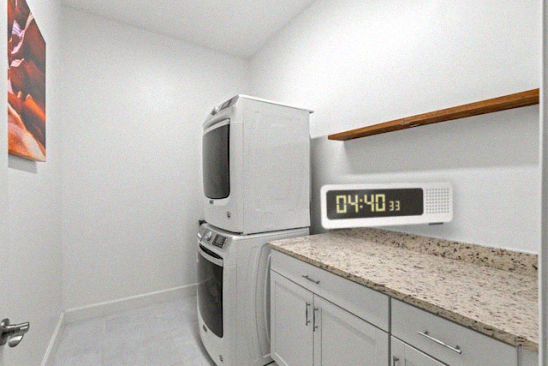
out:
4 h 40 min 33 s
